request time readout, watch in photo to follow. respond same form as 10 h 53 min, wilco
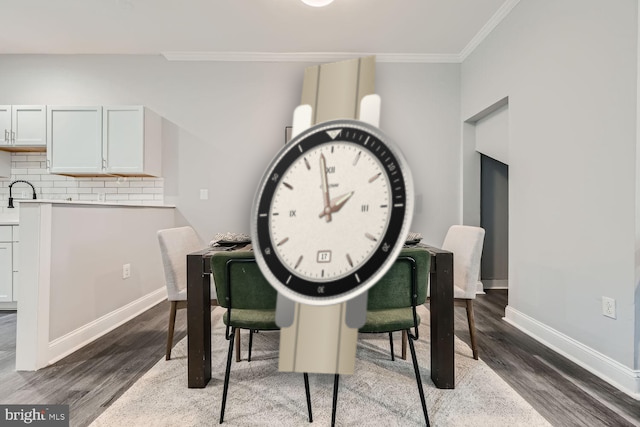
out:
1 h 58 min
